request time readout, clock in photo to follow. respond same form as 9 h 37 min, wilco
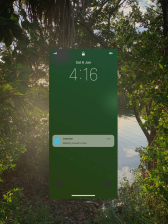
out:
4 h 16 min
